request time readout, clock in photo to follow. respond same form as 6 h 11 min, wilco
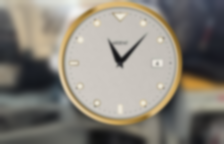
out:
11 h 07 min
